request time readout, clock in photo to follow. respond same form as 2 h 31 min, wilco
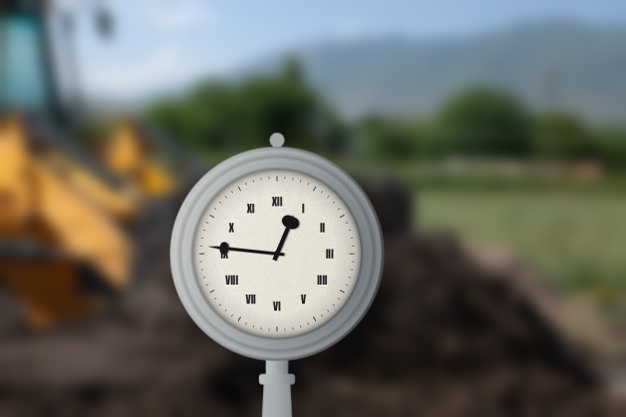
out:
12 h 46 min
